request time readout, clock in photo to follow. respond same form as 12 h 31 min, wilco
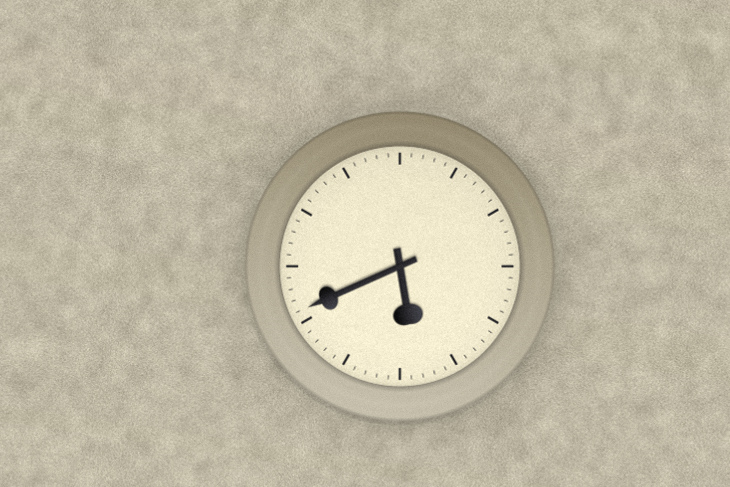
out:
5 h 41 min
